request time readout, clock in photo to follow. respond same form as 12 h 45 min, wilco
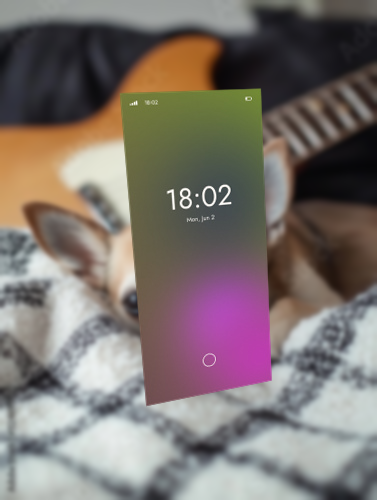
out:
18 h 02 min
